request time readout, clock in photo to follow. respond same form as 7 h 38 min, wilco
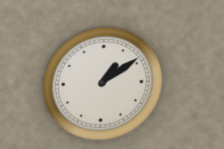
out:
1 h 09 min
